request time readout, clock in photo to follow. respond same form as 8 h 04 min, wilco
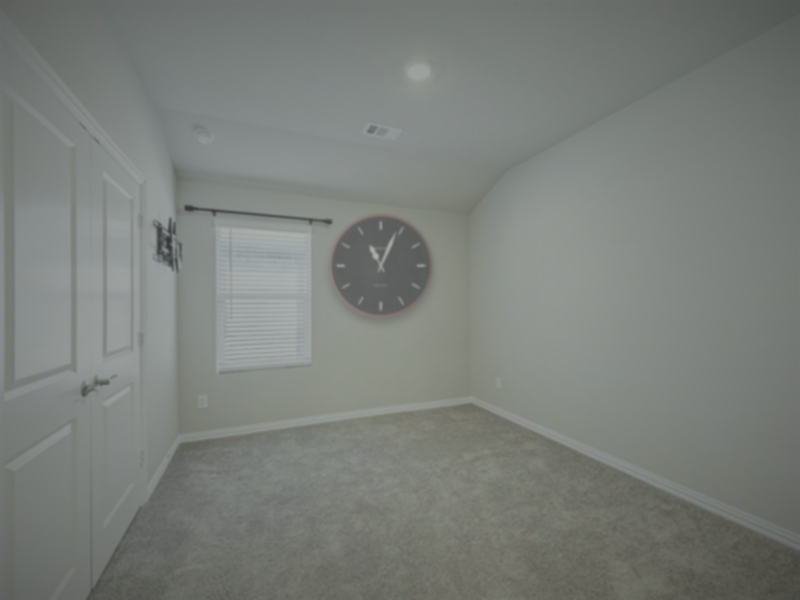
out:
11 h 04 min
